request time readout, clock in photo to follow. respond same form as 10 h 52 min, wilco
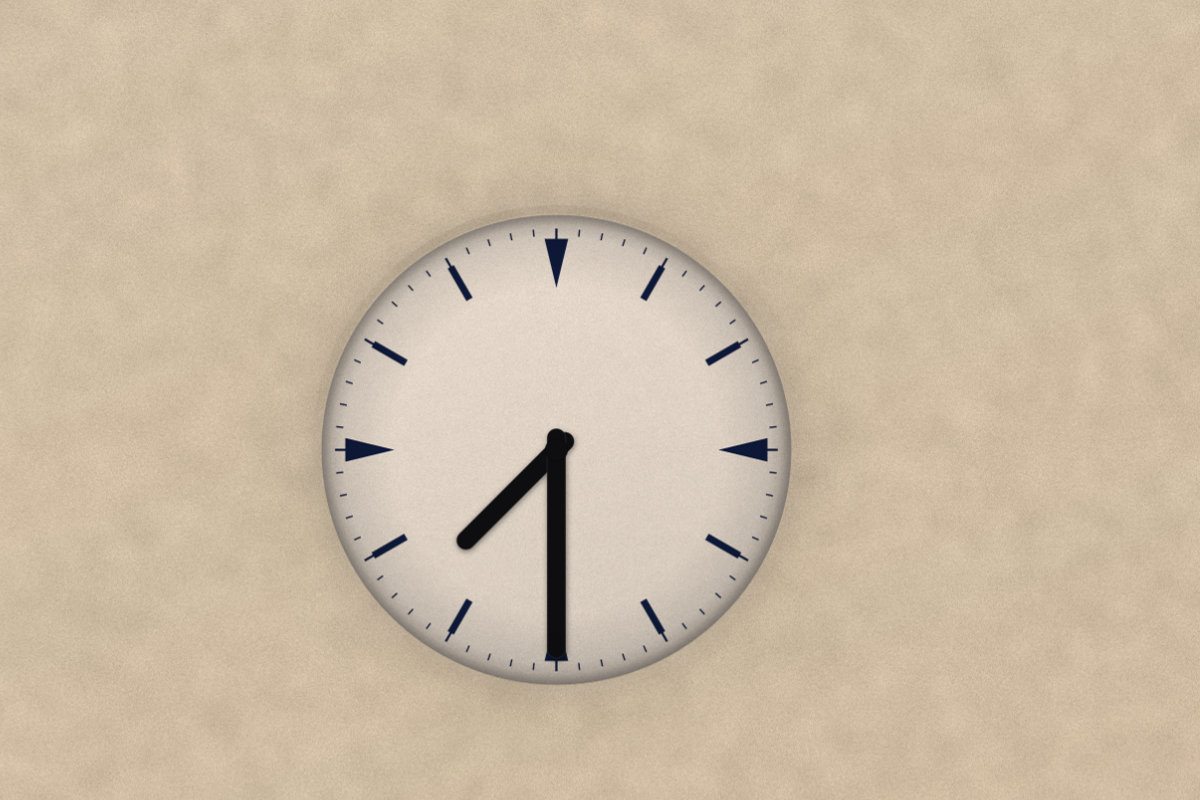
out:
7 h 30 min
